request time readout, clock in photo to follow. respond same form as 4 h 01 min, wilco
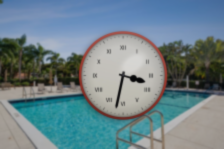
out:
3 h 32 min
